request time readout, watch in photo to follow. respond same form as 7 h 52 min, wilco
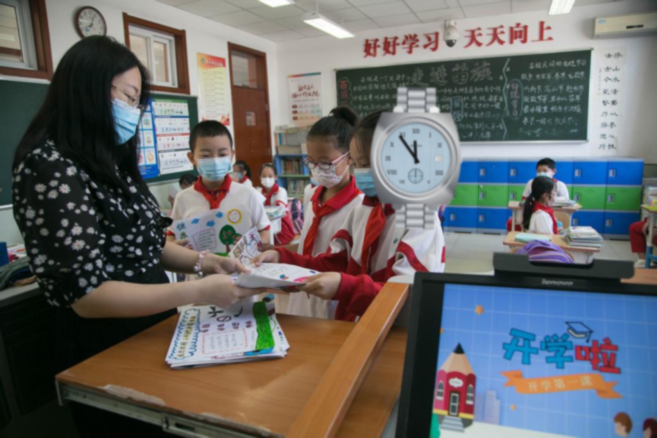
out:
11 h 54 min
